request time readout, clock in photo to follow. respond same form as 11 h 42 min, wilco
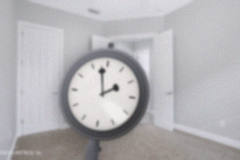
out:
1 h 58 min
